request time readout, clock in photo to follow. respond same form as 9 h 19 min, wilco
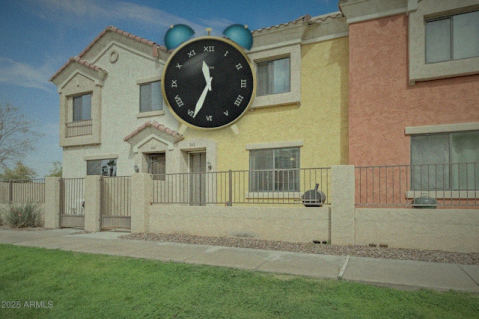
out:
11 h 34 min
